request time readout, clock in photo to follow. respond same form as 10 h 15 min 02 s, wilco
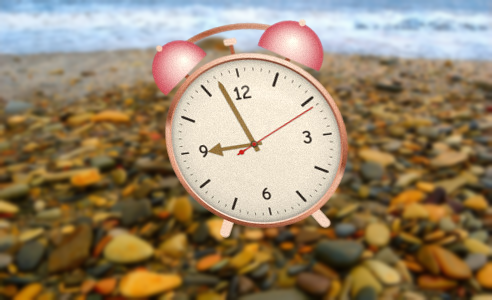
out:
8 h 57 min 11 s
